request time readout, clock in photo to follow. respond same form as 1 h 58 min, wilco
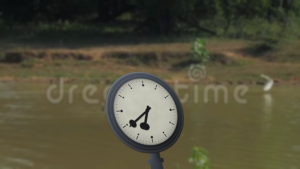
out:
6 h 39 min
